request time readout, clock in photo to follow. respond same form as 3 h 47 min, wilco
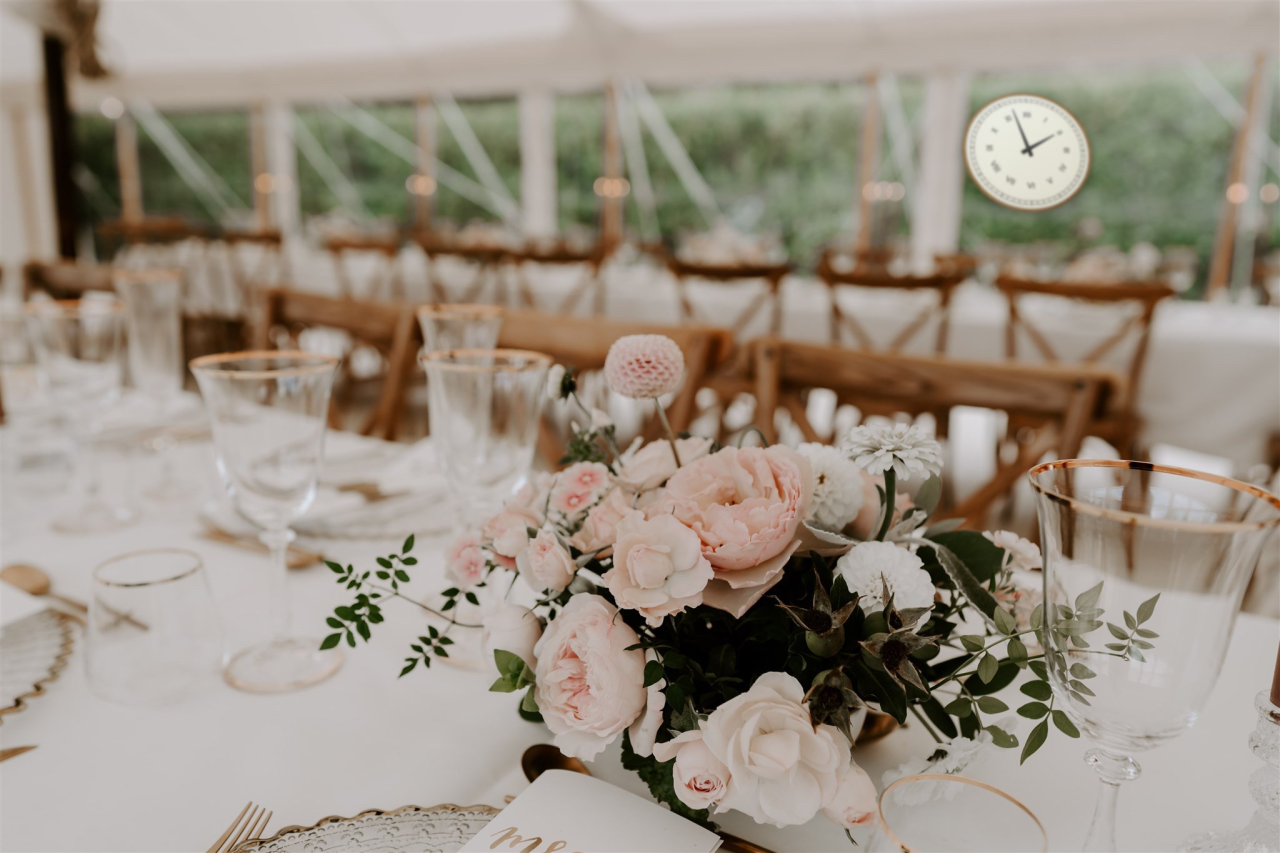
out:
1 h 57 min
